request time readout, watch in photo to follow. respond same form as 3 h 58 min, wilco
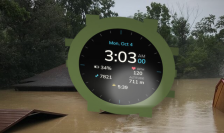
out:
3 h 03 min
